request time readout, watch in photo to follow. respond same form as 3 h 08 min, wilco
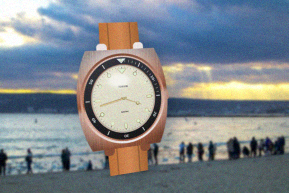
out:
3 h 43 min
